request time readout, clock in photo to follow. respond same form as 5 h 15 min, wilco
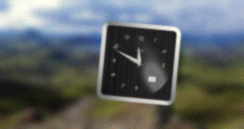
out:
11 h 49 min
